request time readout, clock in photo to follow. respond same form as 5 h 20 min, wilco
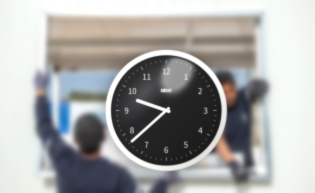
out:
9 h 38 min
